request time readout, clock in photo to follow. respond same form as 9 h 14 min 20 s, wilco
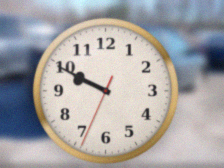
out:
9 h 49 min 34 s
